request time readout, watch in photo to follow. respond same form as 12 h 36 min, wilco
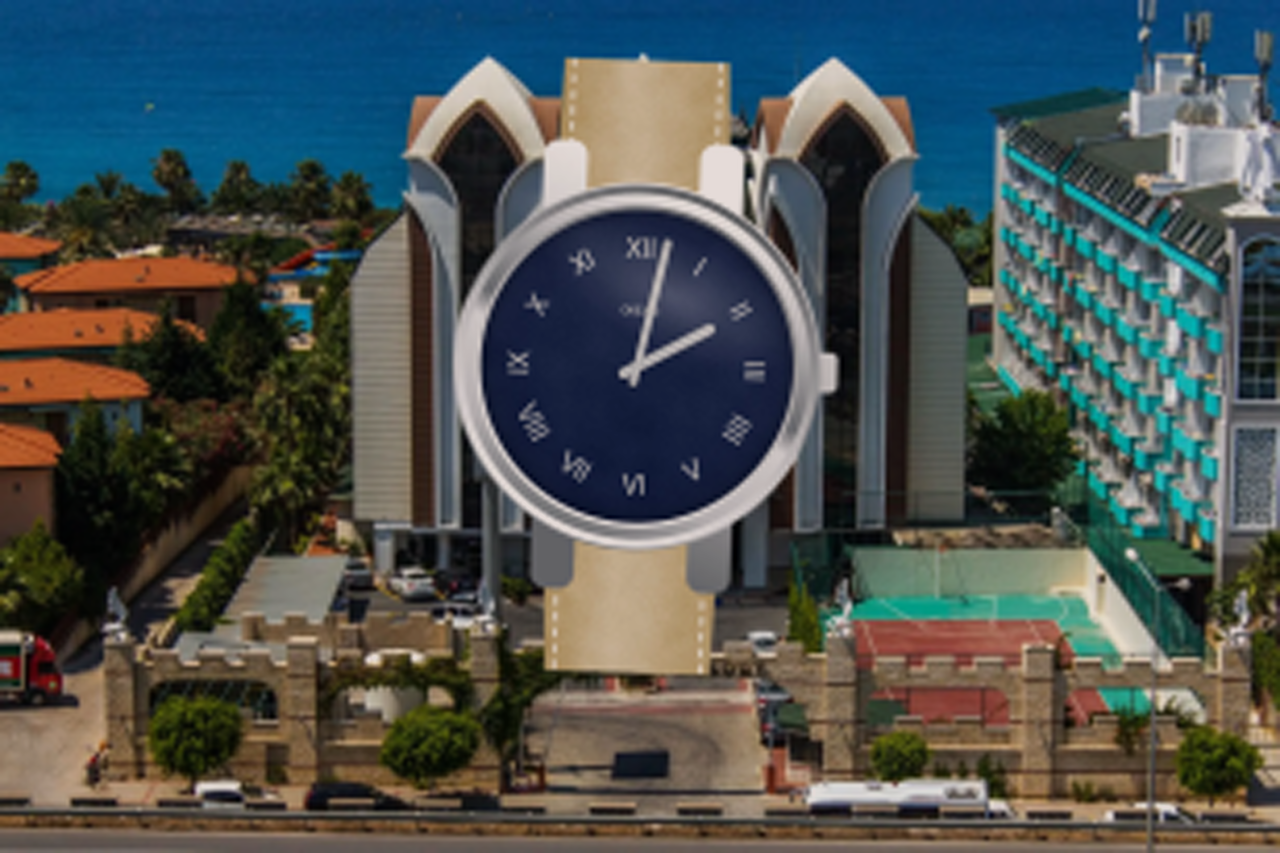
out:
2 h 02 min
